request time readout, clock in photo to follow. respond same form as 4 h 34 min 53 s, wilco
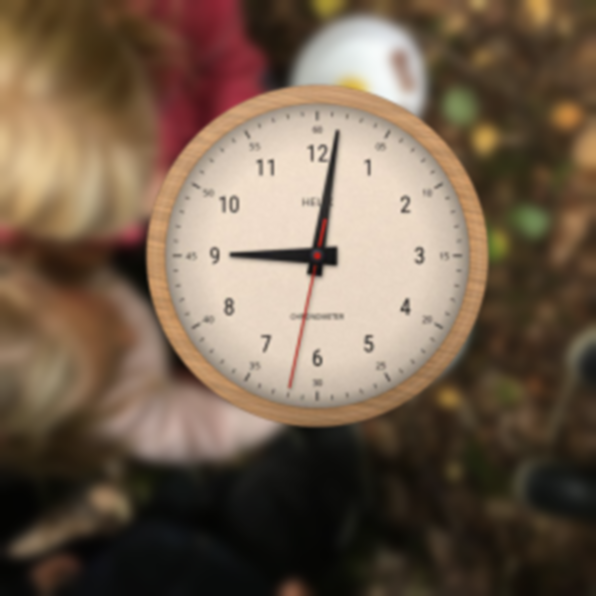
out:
9 h 01 min 32 s
